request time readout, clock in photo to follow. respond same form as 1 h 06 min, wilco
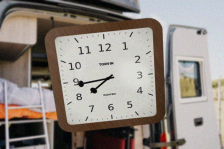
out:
7 h 44 min
